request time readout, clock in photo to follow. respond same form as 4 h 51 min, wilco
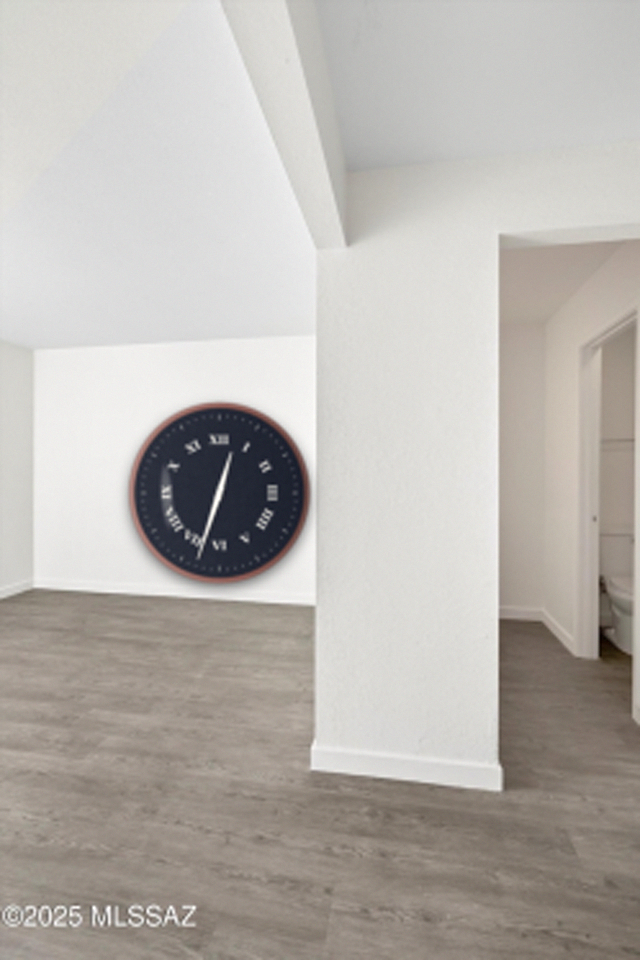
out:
12 h 33 min
